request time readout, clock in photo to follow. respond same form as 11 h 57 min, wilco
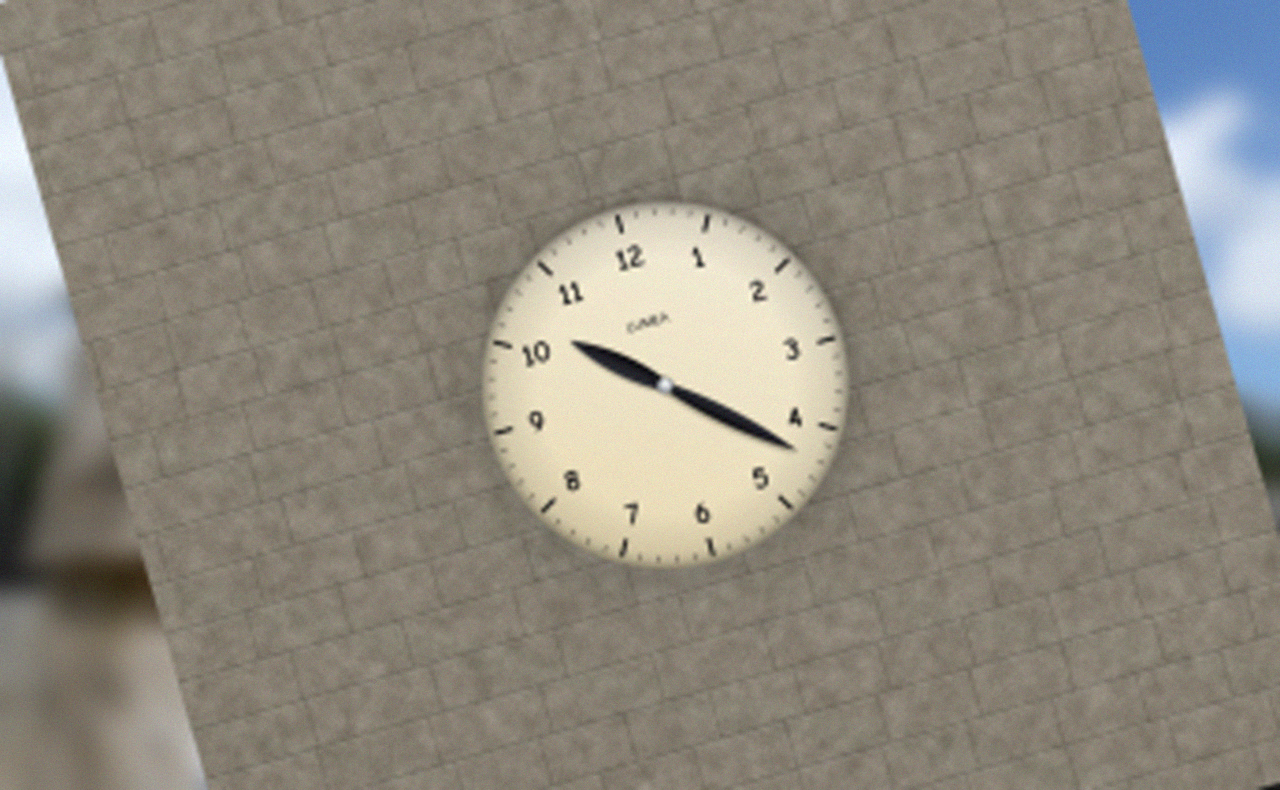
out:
10 h 22 min
